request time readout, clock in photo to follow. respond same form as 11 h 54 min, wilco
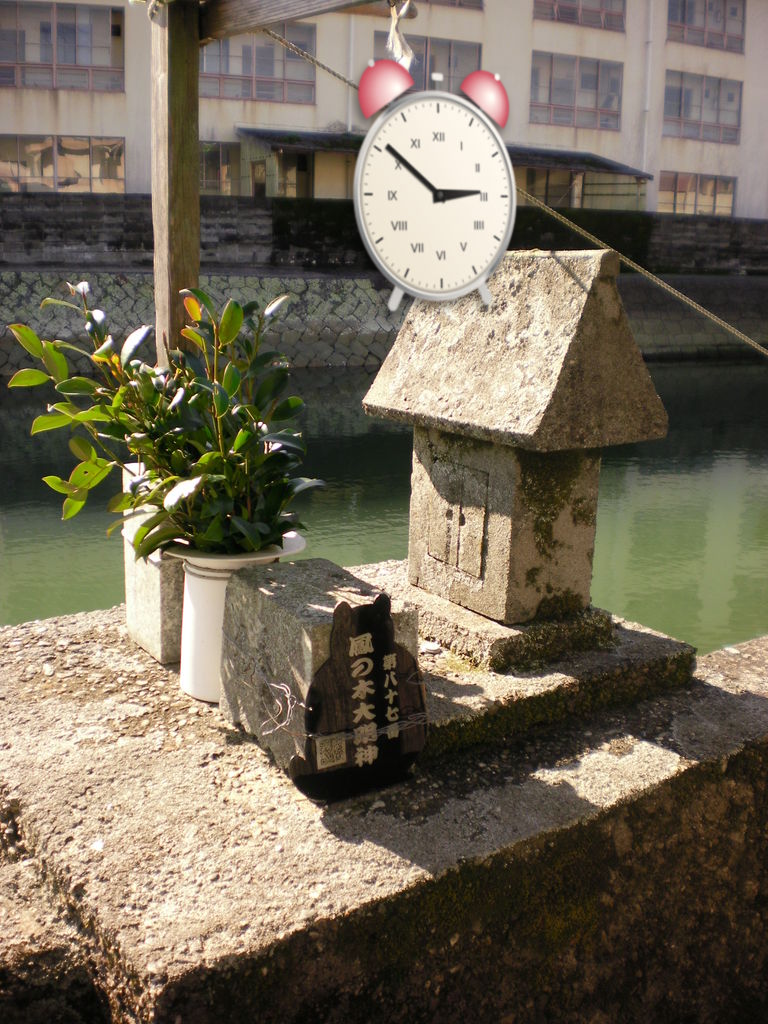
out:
2 h 51 min
